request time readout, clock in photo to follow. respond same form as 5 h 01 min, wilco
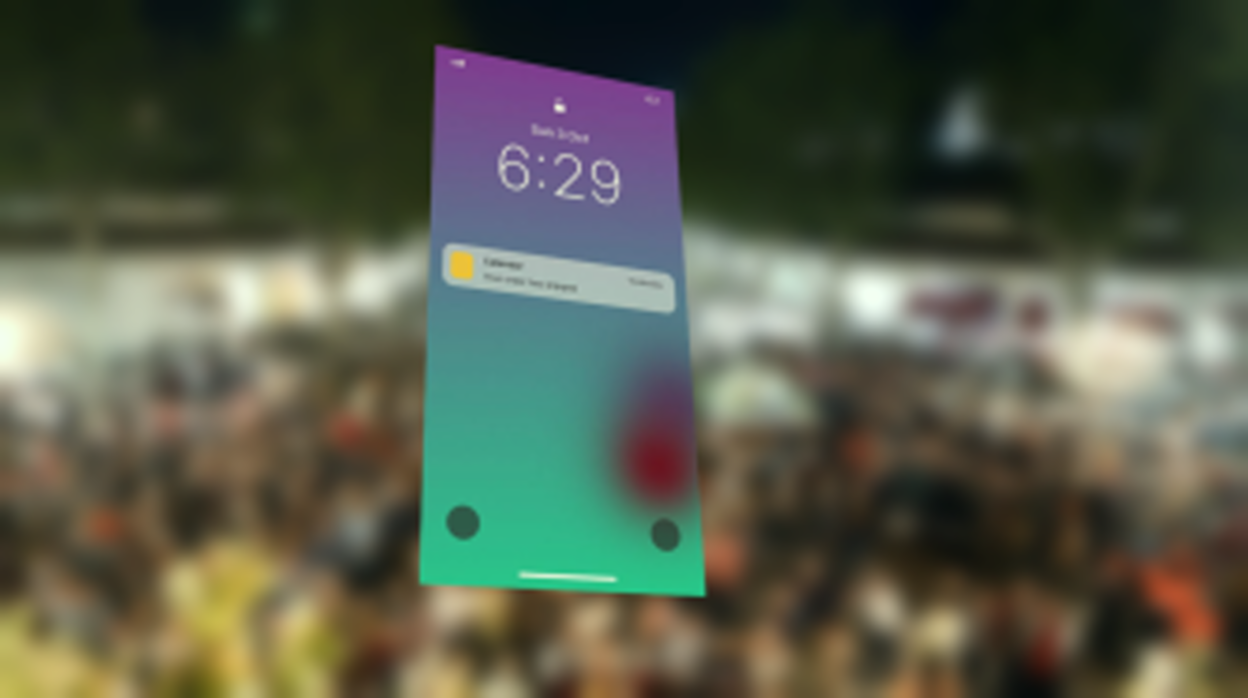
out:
6 h 29 min
